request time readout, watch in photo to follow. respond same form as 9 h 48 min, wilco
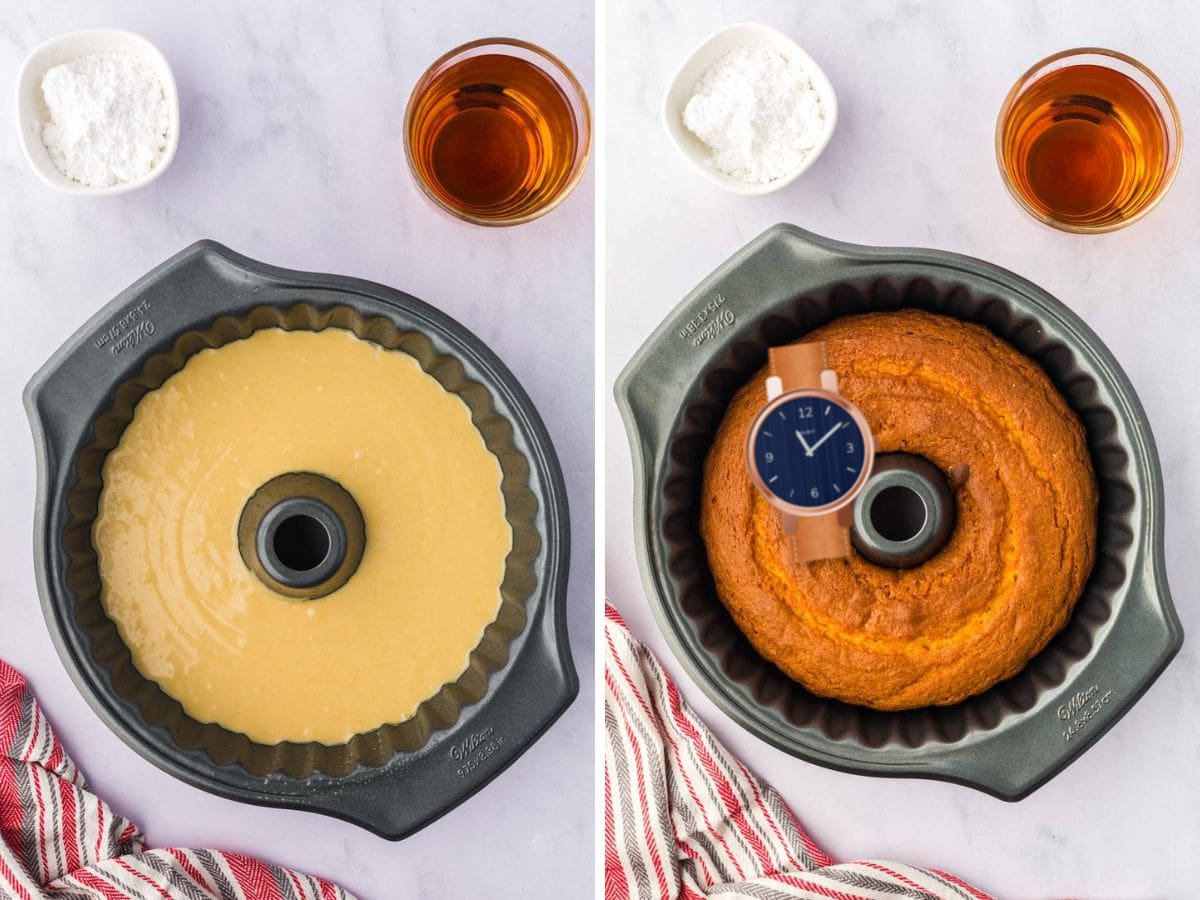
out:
11 h 09 min
